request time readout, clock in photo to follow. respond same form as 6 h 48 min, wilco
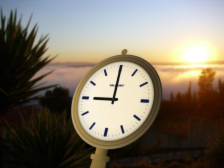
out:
9 h 00 min
